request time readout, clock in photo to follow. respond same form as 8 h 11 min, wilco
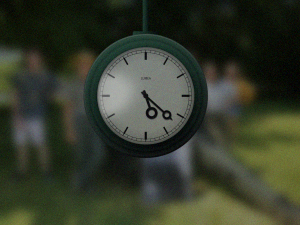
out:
5 h 22 min
